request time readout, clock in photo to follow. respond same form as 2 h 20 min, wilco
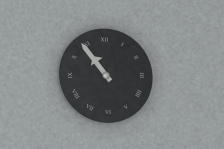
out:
10 h 54 min
